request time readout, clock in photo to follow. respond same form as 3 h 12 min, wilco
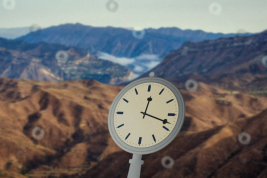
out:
12 h 18 min
